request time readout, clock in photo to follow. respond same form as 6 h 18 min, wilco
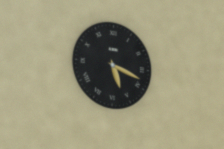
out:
5 h 18 min
